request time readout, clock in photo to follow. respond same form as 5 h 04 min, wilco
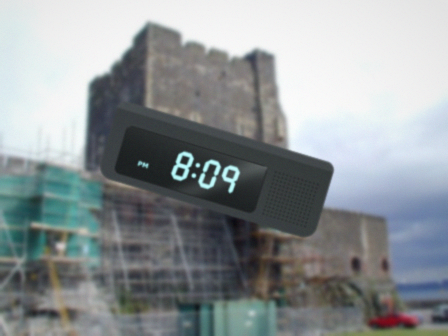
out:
8 h 09 min
